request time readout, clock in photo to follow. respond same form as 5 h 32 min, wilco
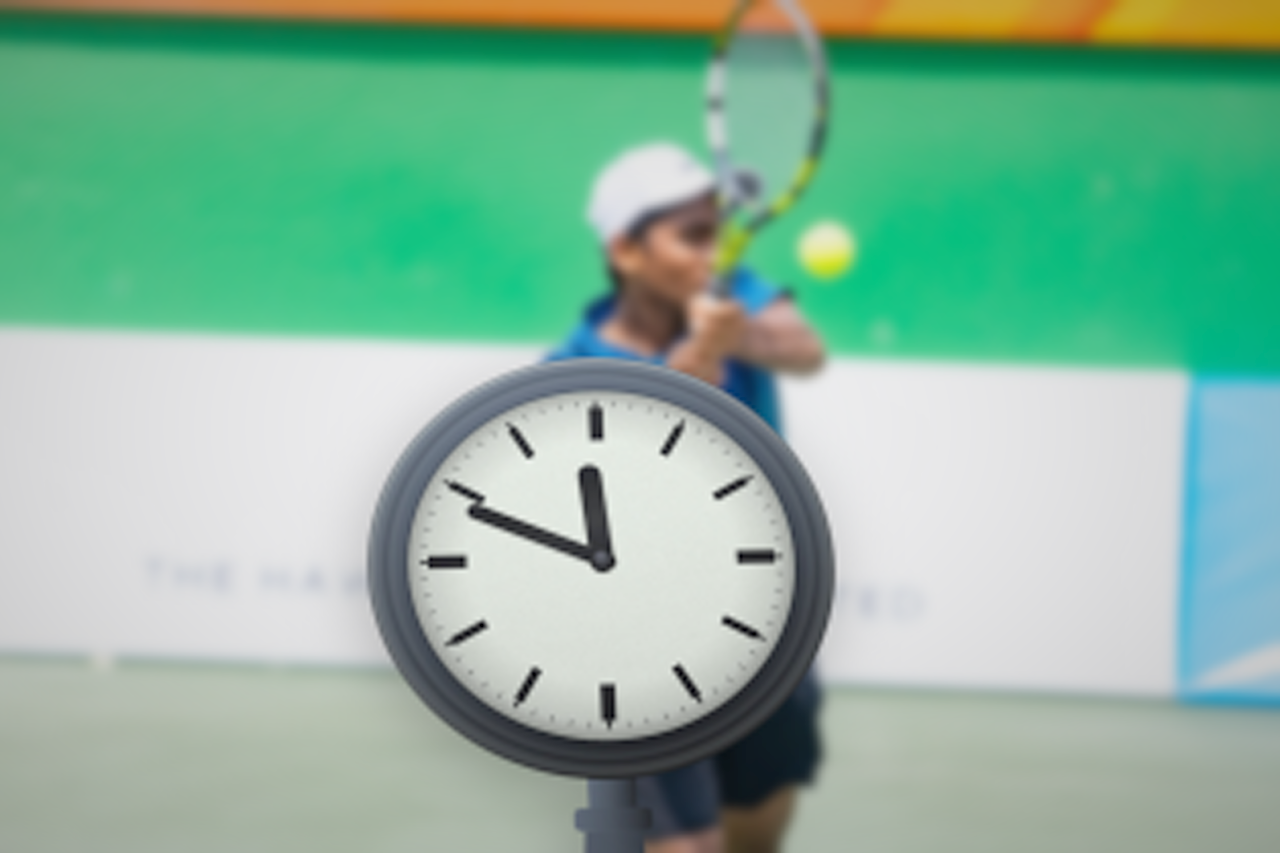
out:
11 h 49 min
